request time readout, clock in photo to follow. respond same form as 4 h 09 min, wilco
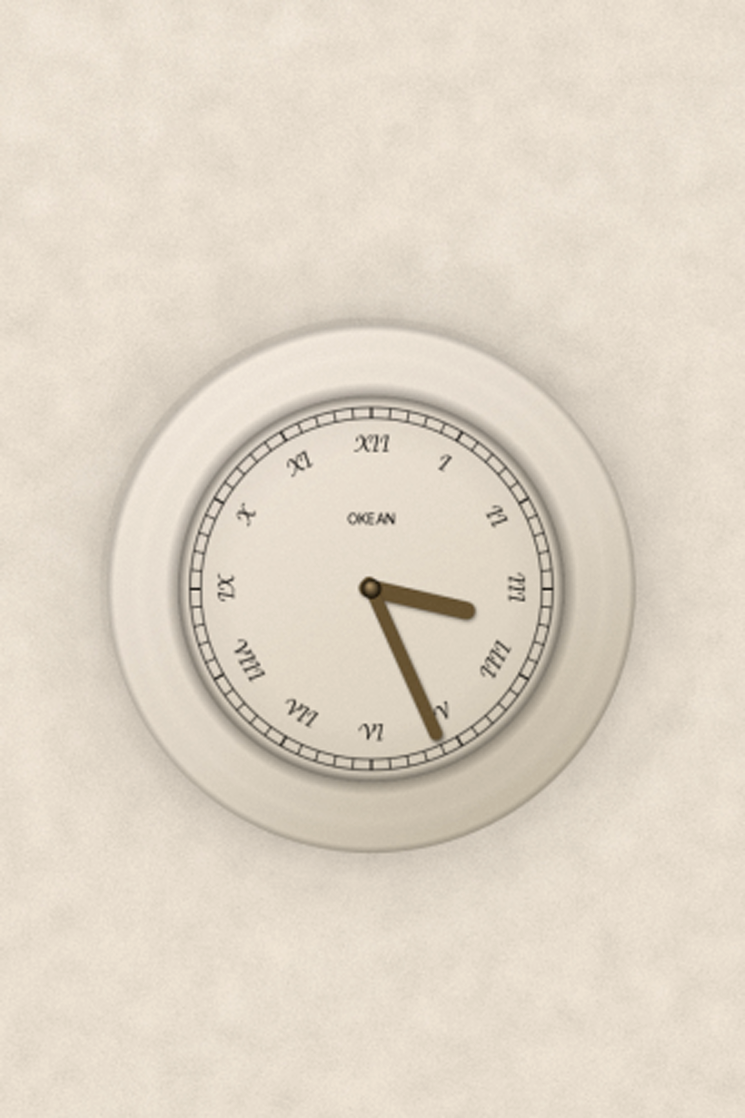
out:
3 h 26 min
